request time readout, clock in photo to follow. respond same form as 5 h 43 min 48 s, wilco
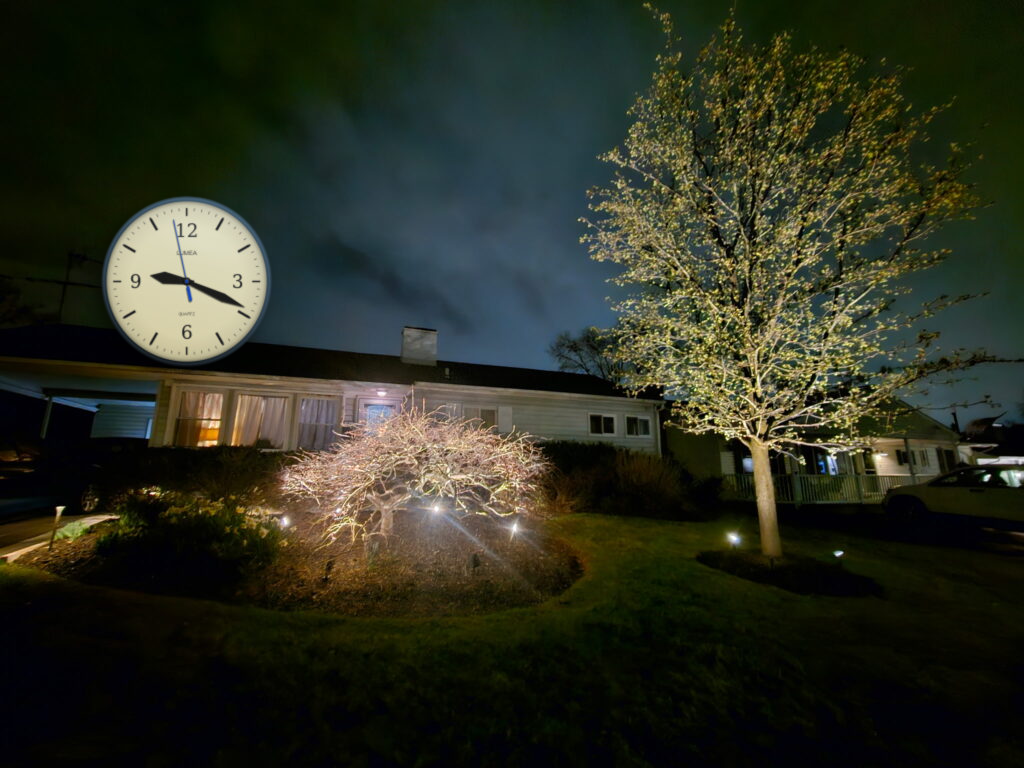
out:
9 h 18 min 58 s
